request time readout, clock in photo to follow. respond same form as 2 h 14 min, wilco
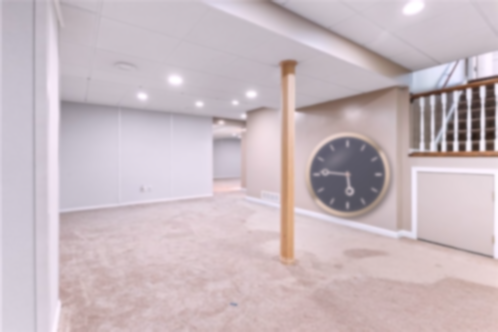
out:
5 h 46 min
